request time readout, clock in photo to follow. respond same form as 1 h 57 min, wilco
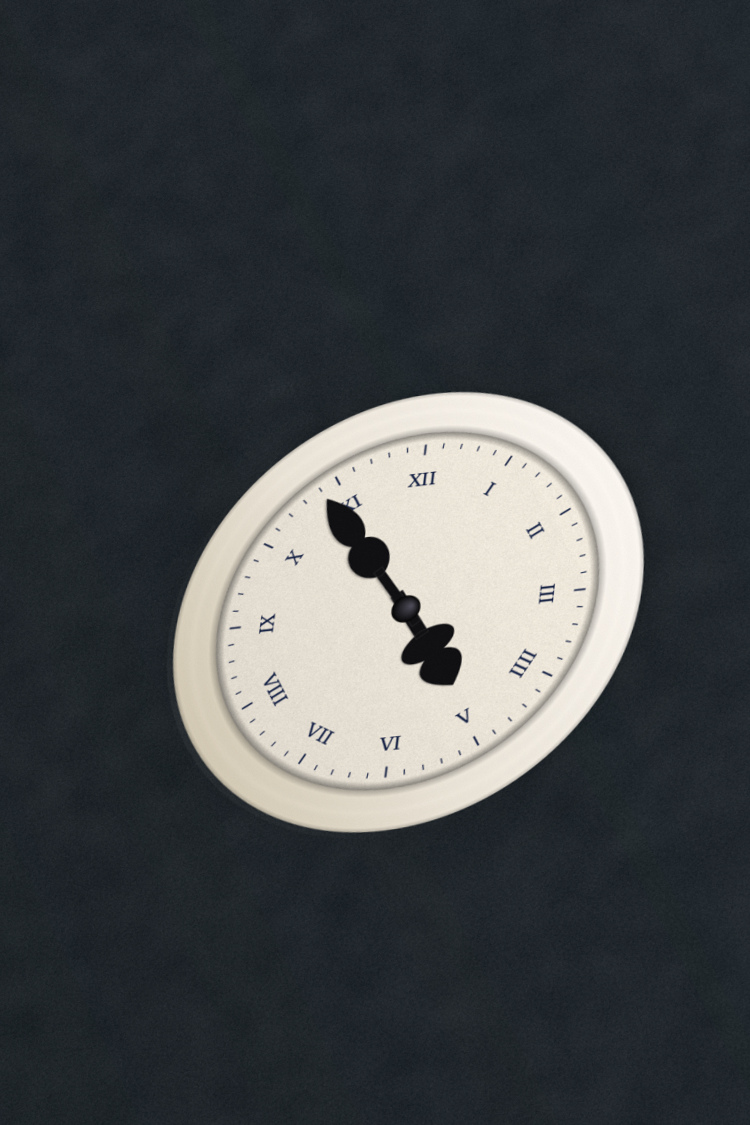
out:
4 h 54 min
